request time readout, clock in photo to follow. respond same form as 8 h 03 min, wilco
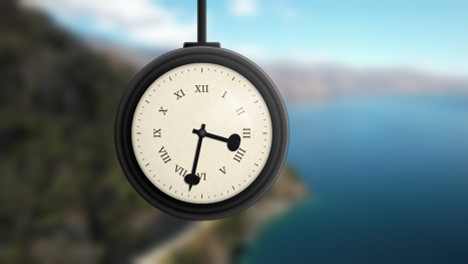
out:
3 h 32 min
